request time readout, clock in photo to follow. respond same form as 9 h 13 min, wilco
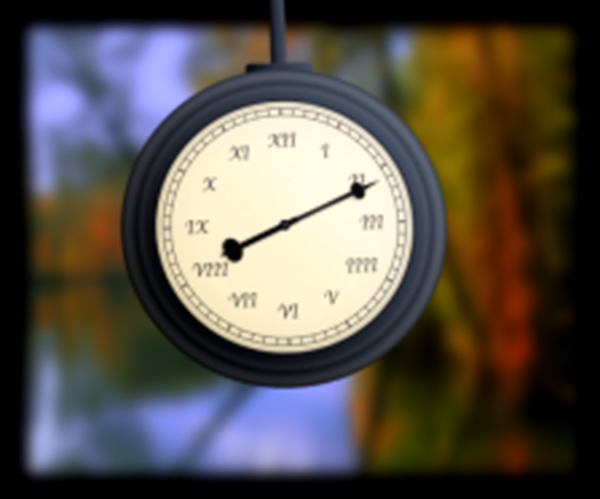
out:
8 h 11 min
